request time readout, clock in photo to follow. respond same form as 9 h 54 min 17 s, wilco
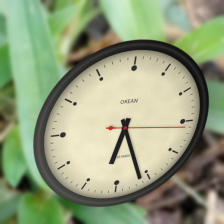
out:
6 h 26 min 16 s
